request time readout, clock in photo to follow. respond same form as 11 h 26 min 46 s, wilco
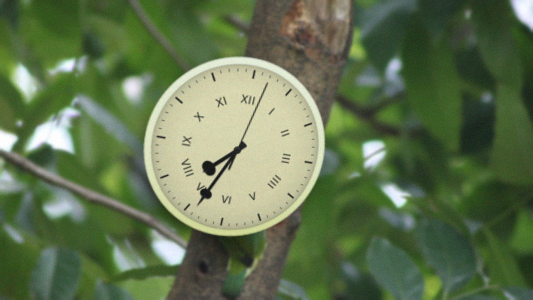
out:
7 h 34 min 02 s
